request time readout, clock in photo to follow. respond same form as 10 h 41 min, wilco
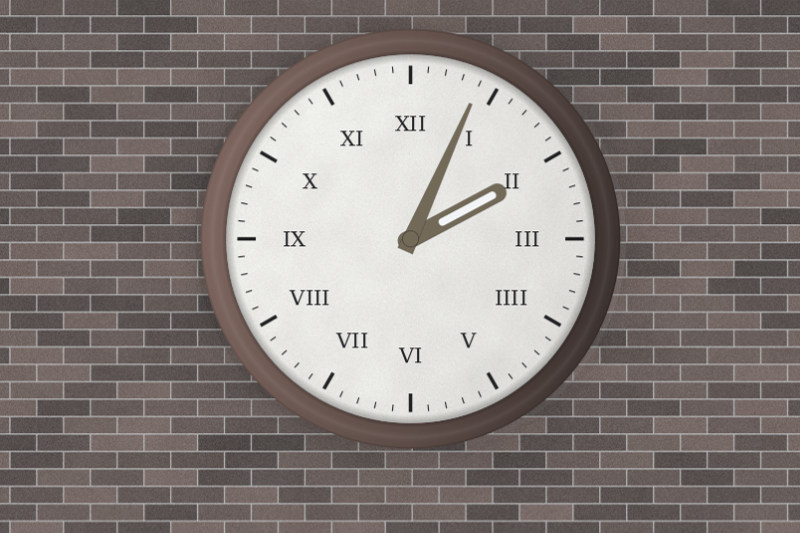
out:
2 h 04 min
